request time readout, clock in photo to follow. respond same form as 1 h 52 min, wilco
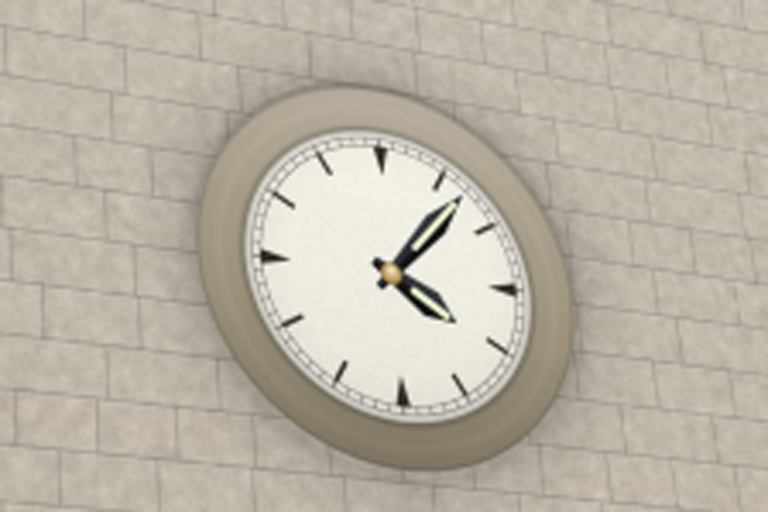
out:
4 h 07 min
